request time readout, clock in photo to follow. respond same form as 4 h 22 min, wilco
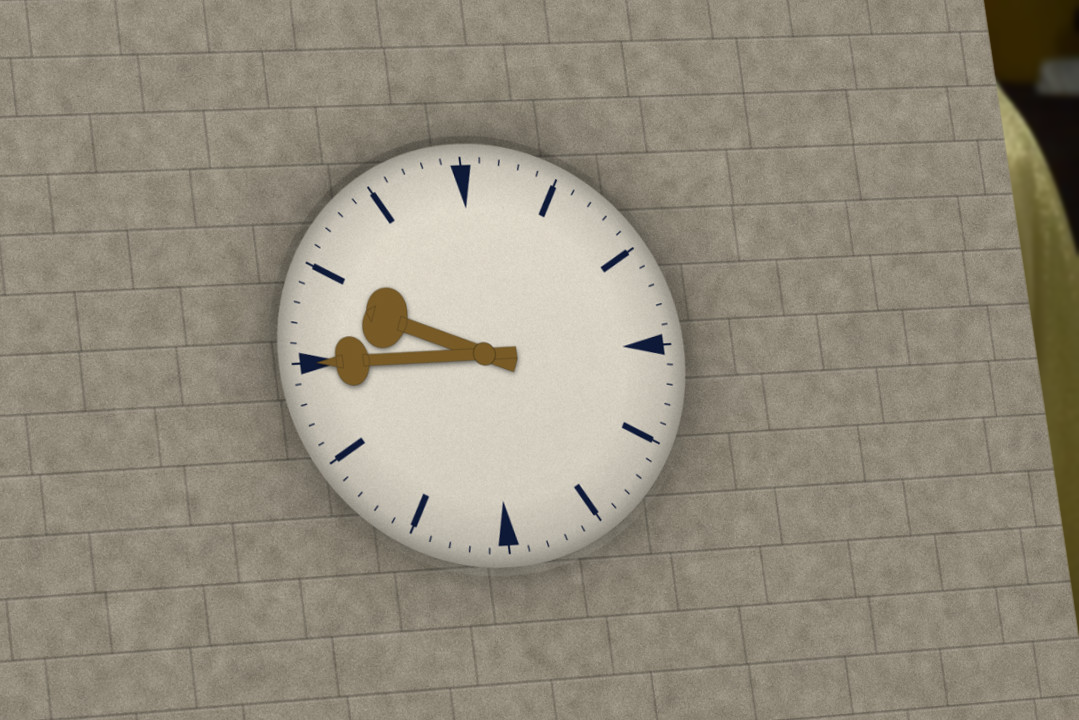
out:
9 h 45 min
